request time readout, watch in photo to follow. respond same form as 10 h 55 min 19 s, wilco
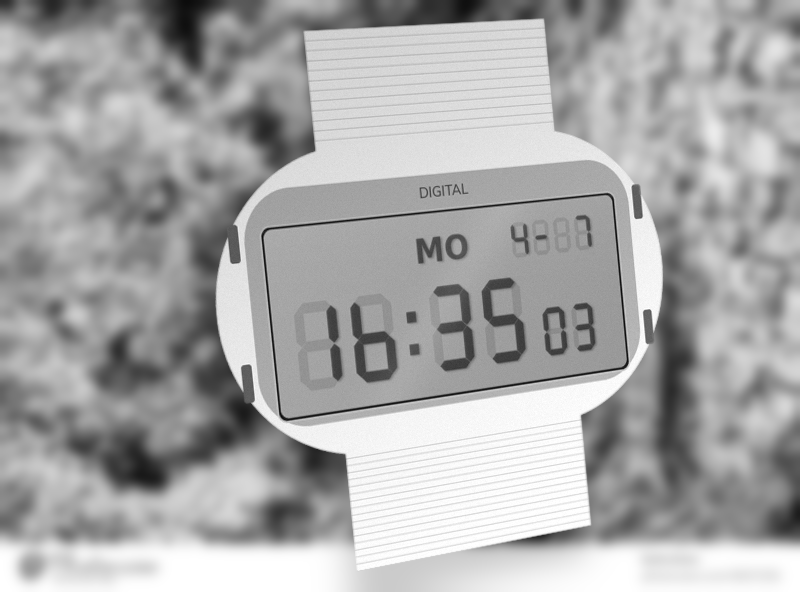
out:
16 h 35 min 03 s
